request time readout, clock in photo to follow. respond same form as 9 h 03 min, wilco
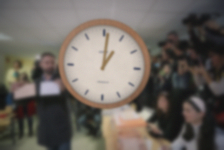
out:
1 h 01 min
